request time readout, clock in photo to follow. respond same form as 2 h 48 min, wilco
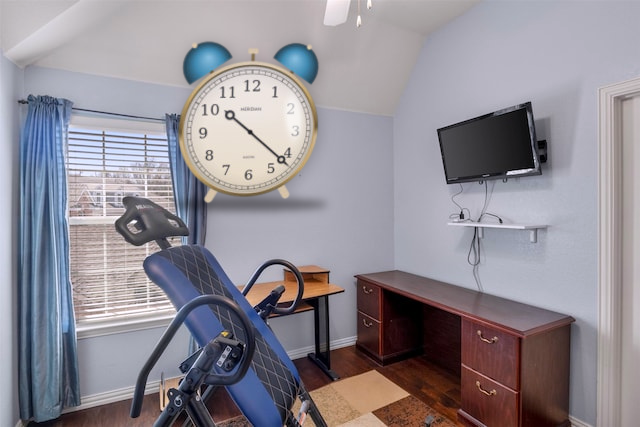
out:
10 h 22 min
